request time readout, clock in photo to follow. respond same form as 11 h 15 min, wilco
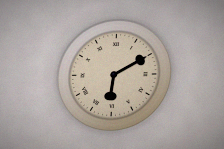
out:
6 h 10 min
